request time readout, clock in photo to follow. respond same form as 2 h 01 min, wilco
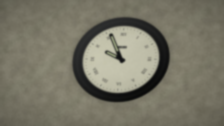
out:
9 h 56 min
